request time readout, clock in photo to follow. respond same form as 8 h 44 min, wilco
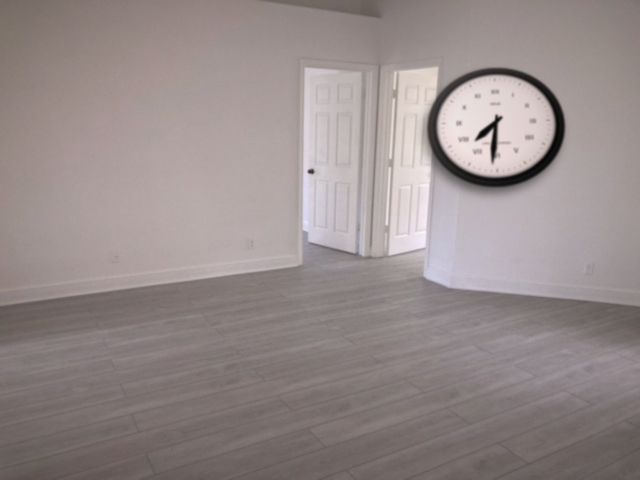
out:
7 h 31 min
